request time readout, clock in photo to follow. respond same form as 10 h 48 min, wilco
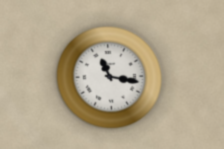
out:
11 h 17 min
